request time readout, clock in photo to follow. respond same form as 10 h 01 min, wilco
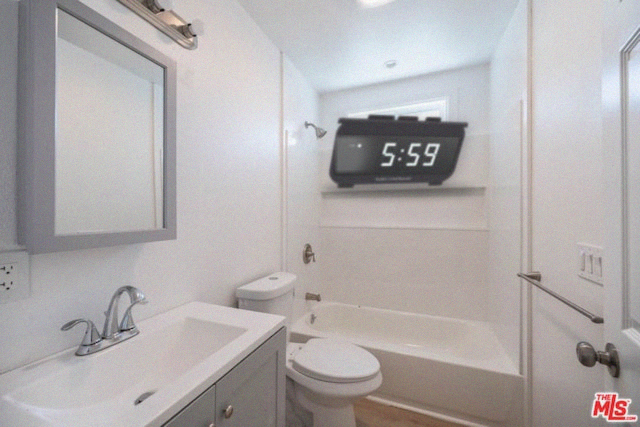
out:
5 h 59 min
